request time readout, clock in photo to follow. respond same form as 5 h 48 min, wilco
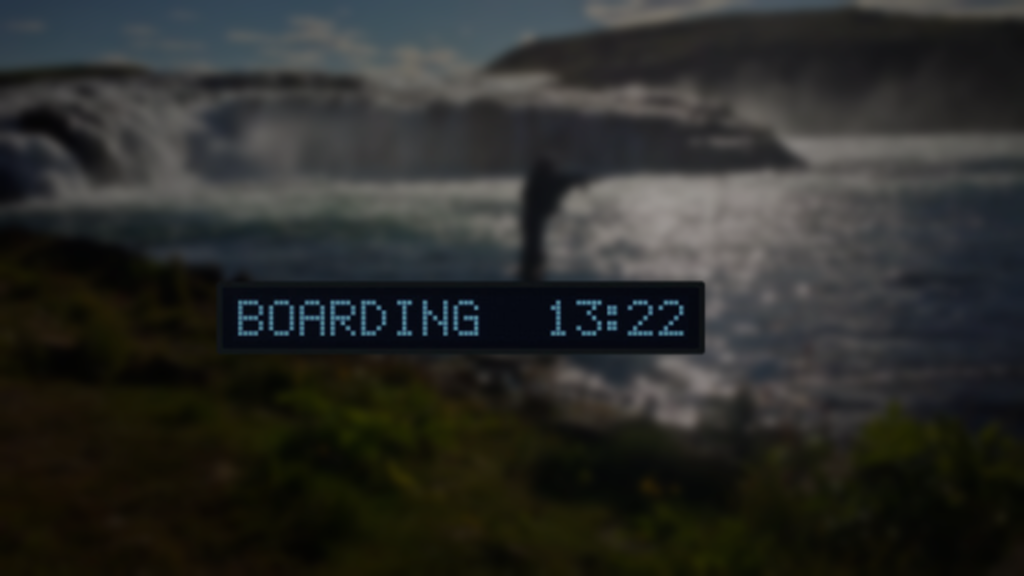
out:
13 h 22 min
